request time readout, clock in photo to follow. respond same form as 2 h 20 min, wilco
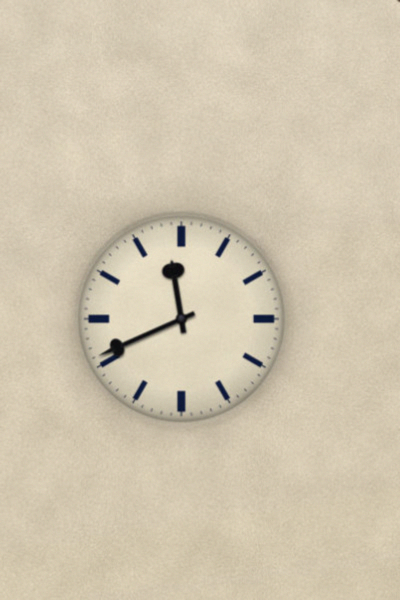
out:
11 h 41 min
